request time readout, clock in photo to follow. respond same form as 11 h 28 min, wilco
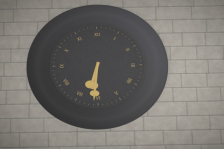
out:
6 h 31 min
